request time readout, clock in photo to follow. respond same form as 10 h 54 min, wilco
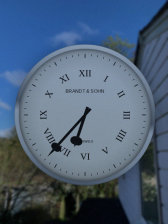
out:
6 h 37 min
